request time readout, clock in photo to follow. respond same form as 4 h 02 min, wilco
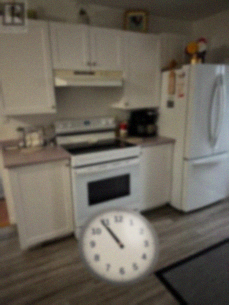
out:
10 h 54 min
